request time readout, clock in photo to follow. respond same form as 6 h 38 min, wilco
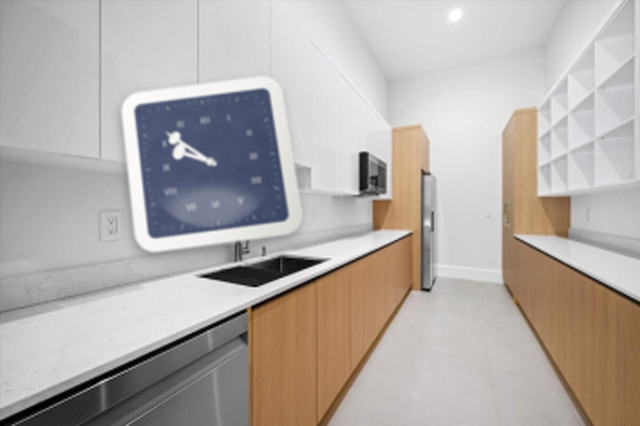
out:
9 h 52 min
